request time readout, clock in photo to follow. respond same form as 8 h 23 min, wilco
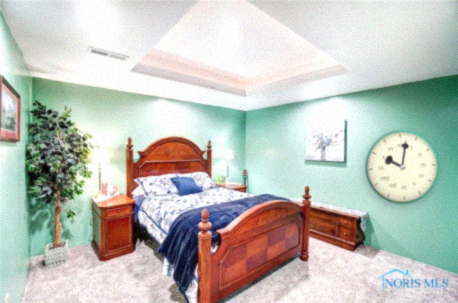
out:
10 h 02 min
